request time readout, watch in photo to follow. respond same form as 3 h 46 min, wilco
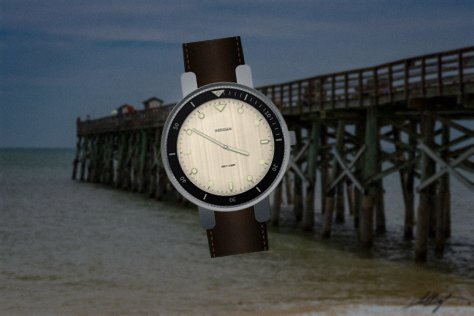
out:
3 h 51 min
